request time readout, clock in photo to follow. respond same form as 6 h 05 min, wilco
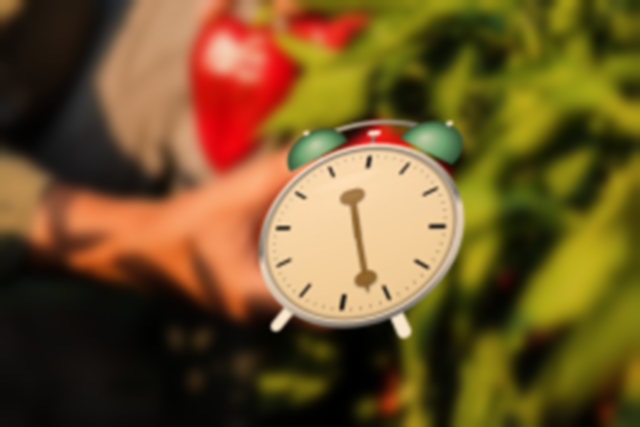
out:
11 h 27 min
